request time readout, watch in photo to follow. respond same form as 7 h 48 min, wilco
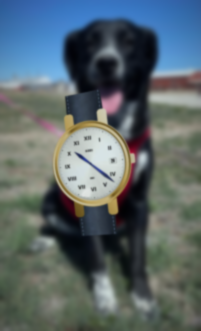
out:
10 h 22 min
